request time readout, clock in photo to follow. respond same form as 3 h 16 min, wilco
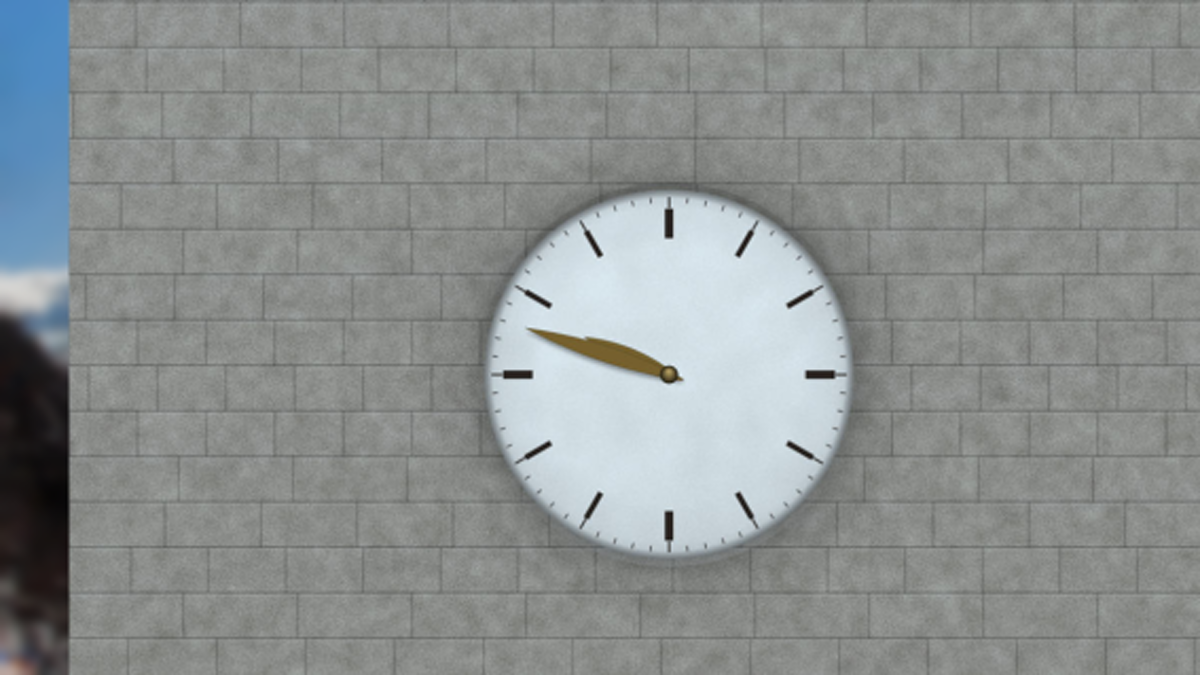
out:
9 h 48 min
